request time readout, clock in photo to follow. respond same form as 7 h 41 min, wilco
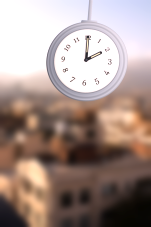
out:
2 h 00 min
